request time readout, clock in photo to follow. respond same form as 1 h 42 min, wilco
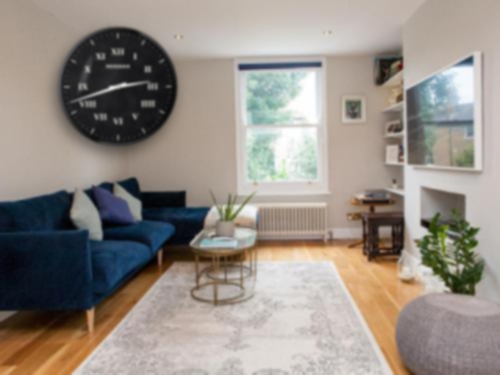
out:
2 h 42 min
